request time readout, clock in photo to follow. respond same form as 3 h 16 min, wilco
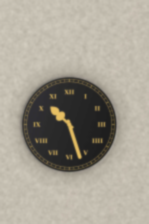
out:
10 h 27 min
